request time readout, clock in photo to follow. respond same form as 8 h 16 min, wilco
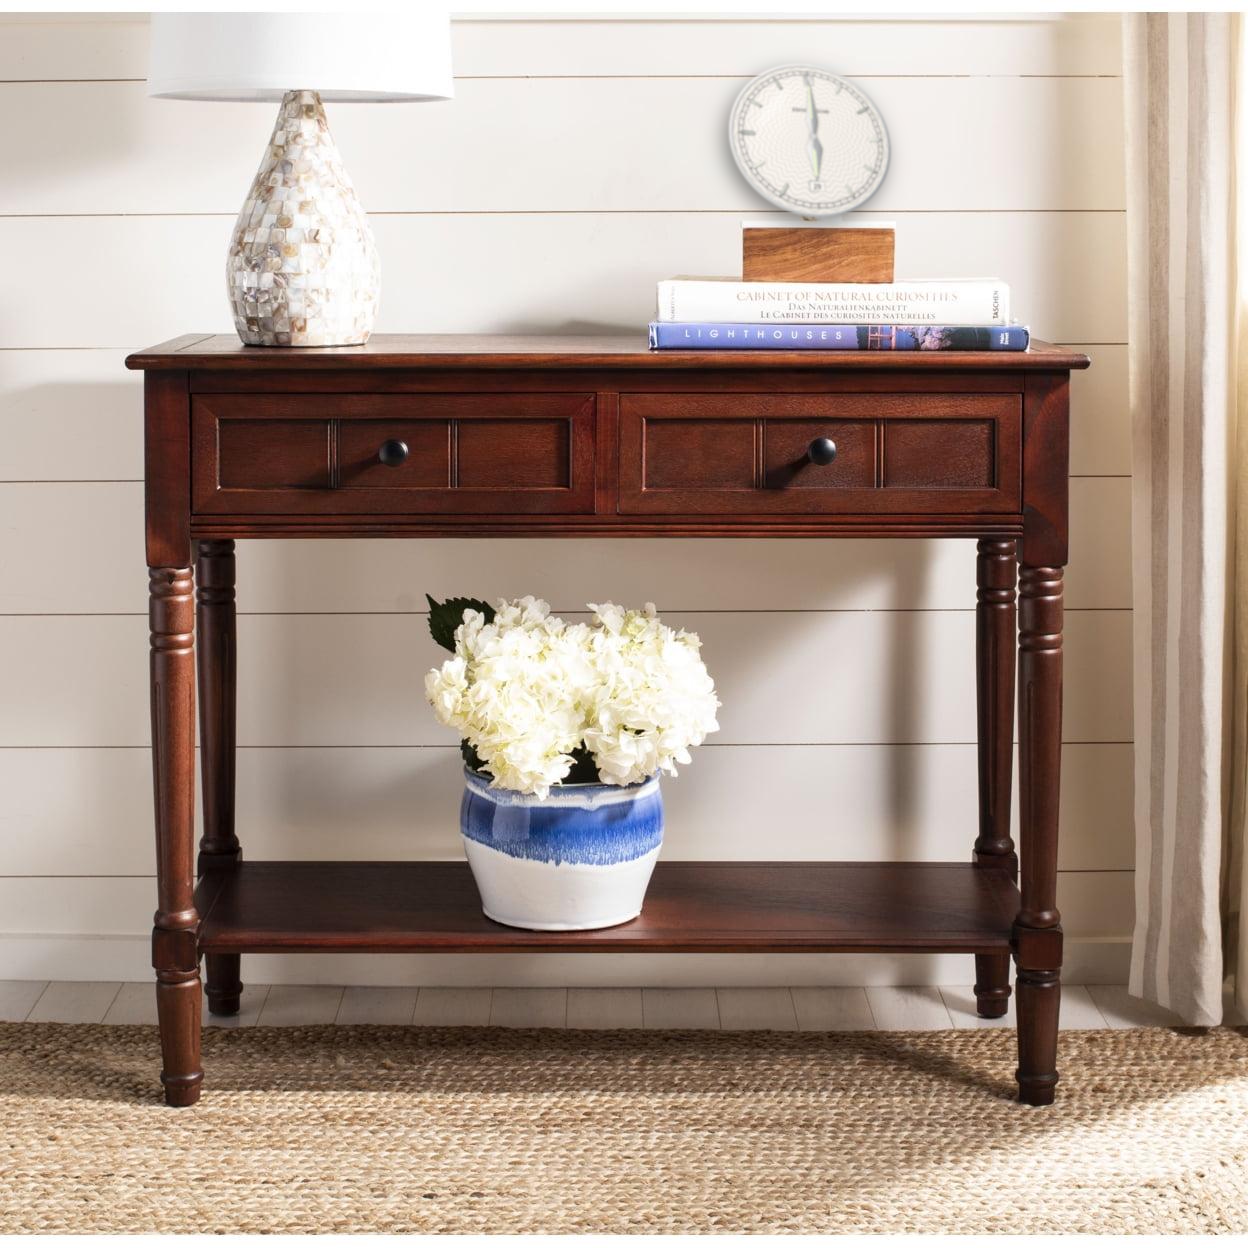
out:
6 h 00 min
